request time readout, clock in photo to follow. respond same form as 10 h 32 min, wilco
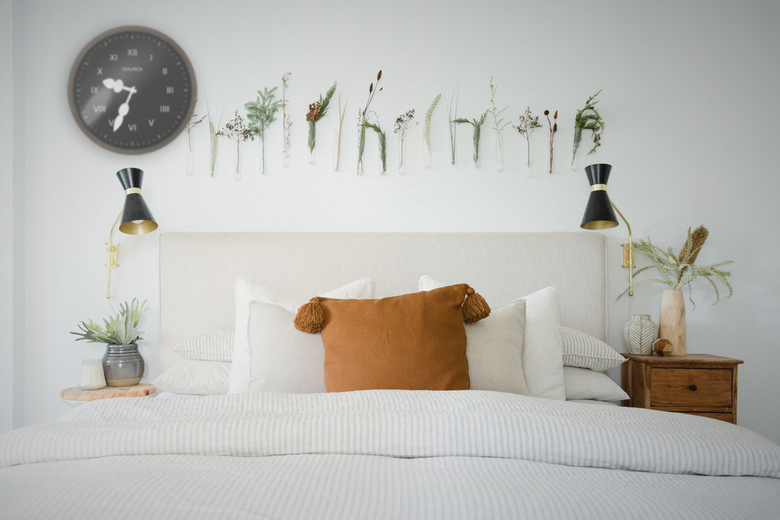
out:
9 h 34 min
